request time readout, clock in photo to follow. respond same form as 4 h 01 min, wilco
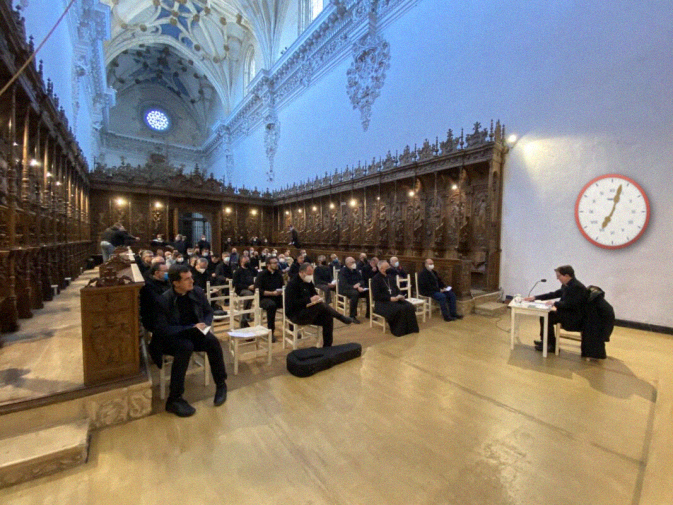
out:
7 h 03 min
